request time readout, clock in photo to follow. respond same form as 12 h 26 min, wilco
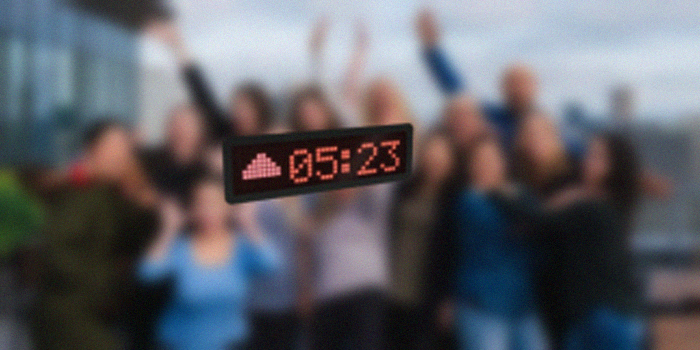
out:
5 h 23 min
